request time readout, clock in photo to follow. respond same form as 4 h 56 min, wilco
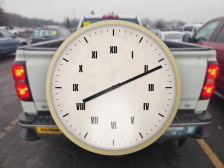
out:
8 h 11 min
